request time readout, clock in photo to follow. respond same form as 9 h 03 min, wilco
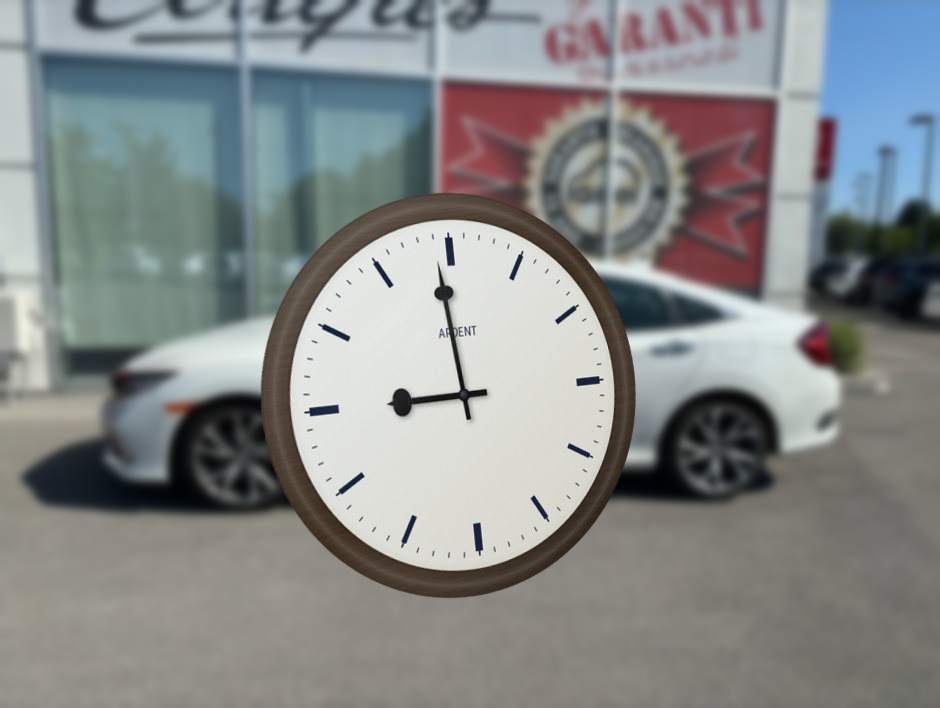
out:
8 h 59 min
